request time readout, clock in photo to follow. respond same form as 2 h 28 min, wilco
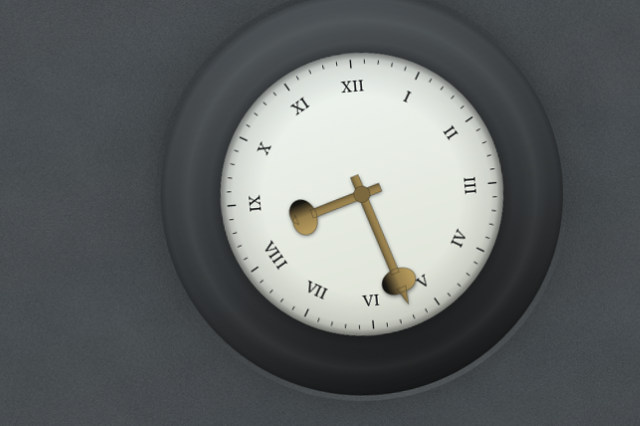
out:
8 h 27 min
